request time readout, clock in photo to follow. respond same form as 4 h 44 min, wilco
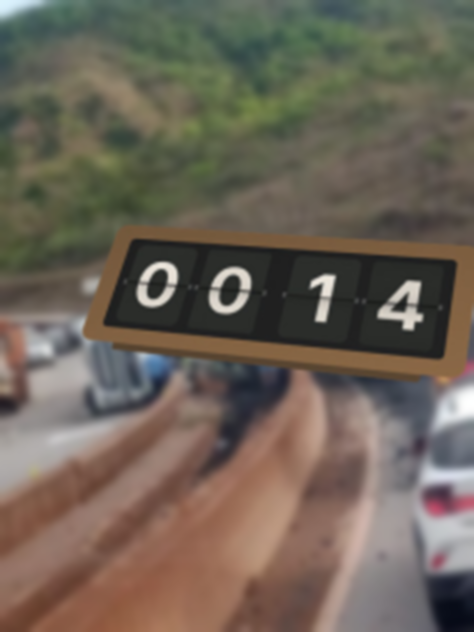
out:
0 h 14 min
